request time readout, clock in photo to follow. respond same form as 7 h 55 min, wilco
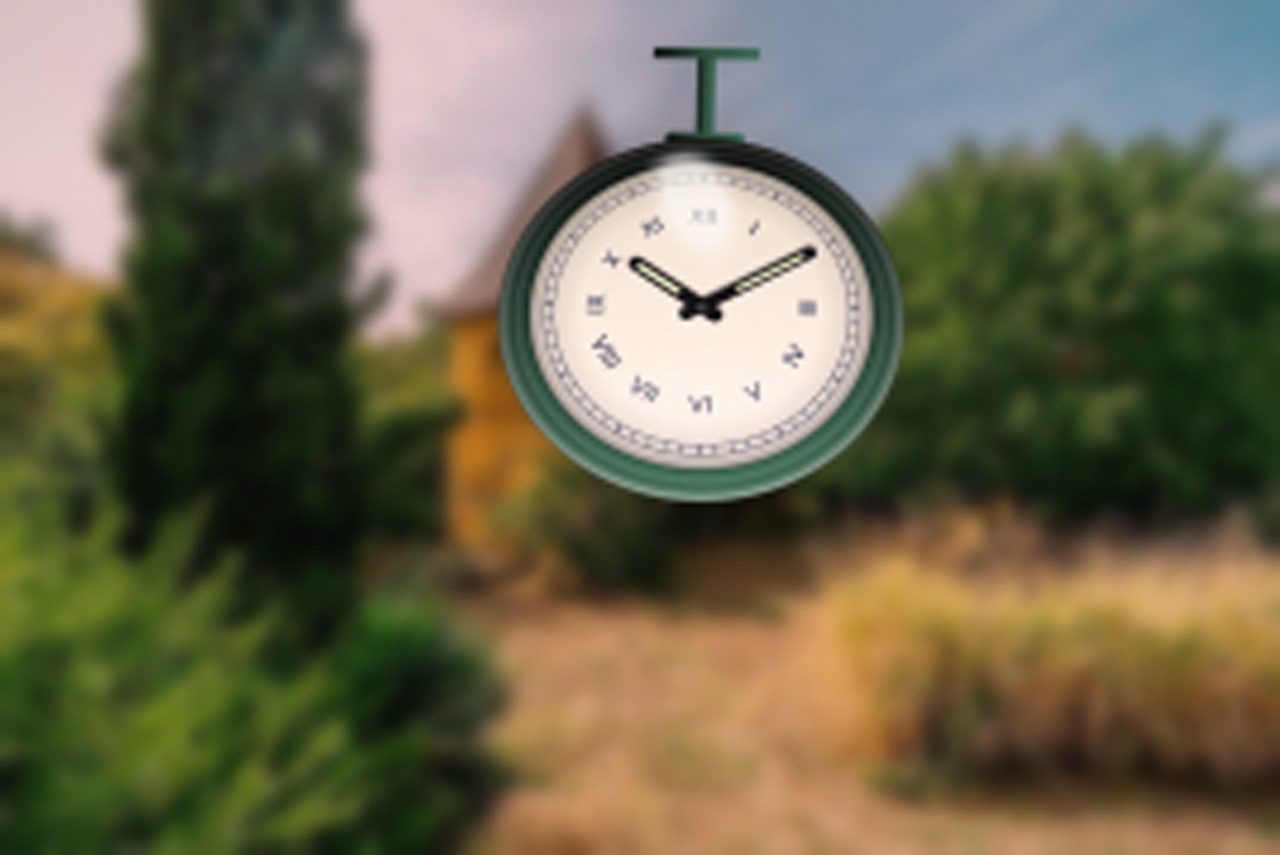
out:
10 h 10 min
